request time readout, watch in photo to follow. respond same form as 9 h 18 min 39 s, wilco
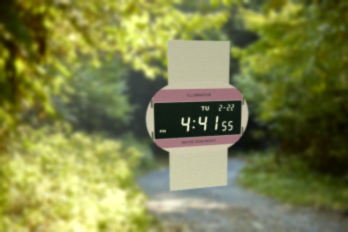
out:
4 h 41 min 55 s
